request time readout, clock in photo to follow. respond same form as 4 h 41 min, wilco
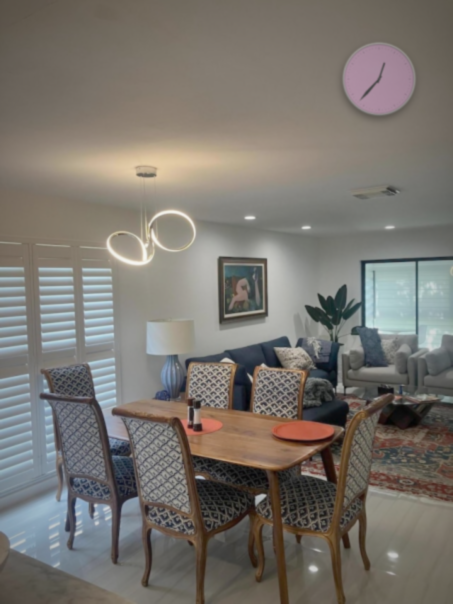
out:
12 h 37 min
